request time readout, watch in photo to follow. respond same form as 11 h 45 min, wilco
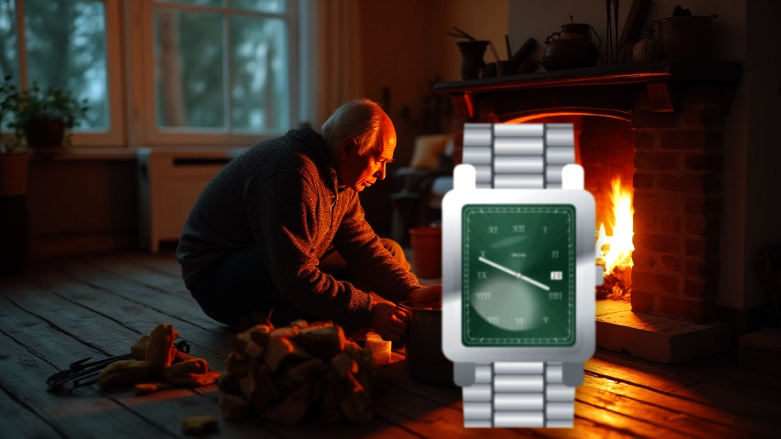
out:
3 h 49 min
